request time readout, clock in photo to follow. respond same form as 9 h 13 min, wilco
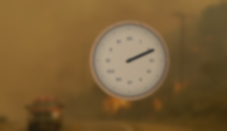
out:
2 h 11 min
